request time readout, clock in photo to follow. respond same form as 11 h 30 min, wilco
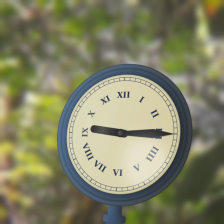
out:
9 h 15 min
